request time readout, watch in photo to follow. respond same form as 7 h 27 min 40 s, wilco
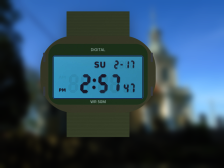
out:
2 h 57 min 47 s
